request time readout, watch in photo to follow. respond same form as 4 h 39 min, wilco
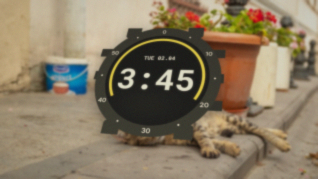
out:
3 h 45 min
